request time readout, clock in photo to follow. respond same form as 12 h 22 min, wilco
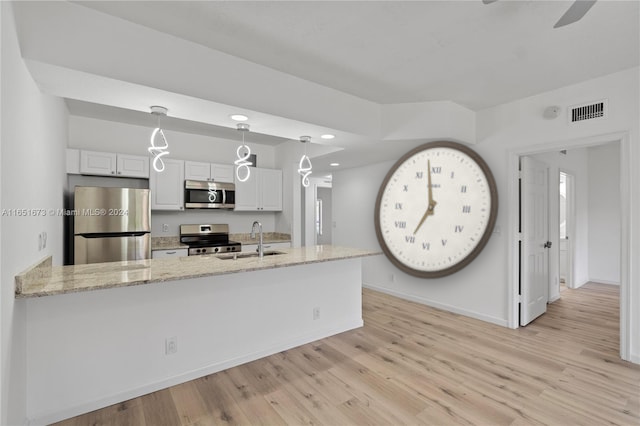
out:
6 h 58 min
